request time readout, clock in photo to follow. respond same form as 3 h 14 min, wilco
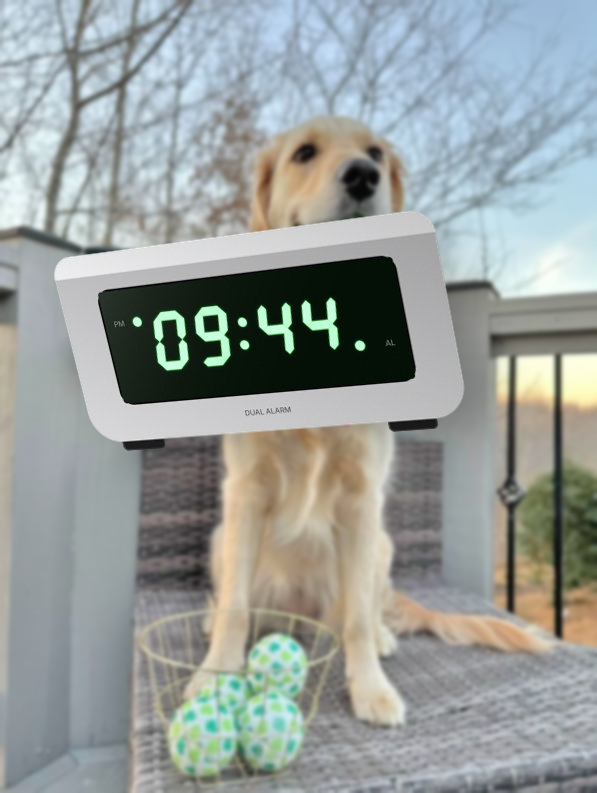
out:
9 h 44 min
